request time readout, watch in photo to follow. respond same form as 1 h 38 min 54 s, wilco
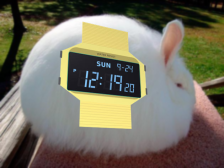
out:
12 h 19 min 20 s
